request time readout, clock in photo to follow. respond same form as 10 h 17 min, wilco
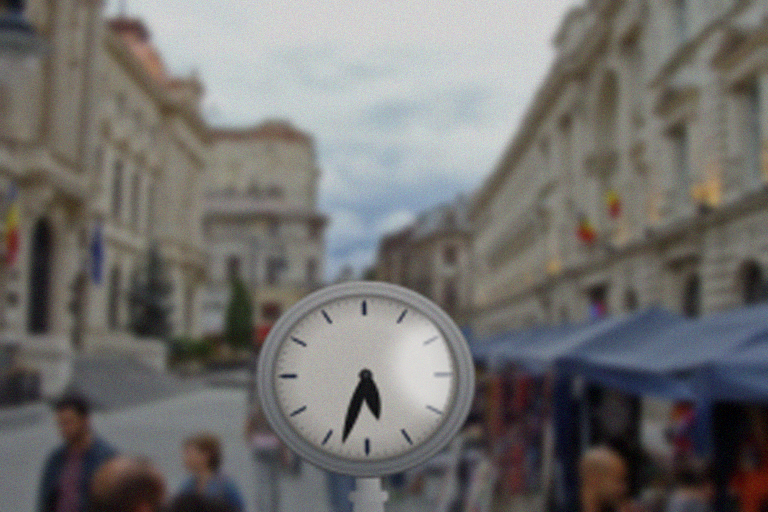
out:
5 h 33 min
